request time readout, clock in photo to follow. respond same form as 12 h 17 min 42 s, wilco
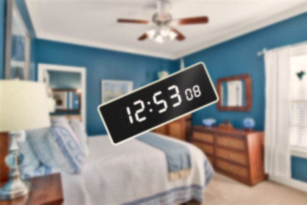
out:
12 h 53 min 08 s
